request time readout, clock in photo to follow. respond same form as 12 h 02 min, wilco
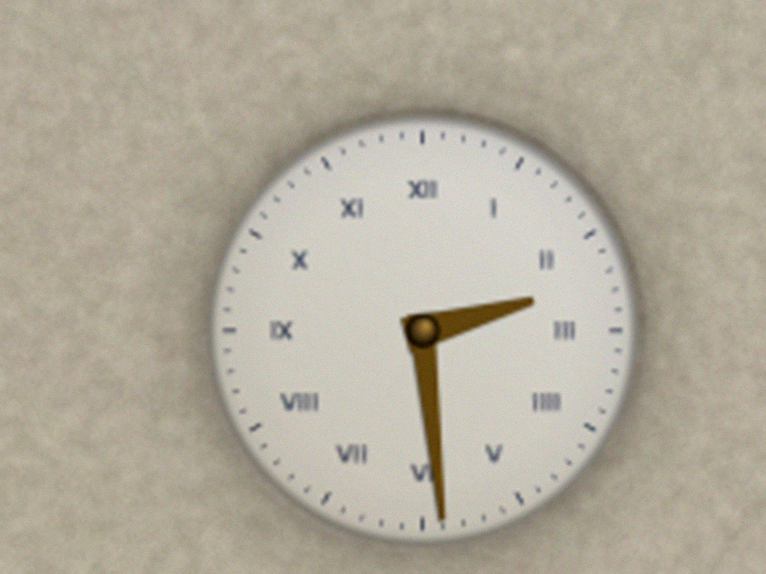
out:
2 h 29 min
